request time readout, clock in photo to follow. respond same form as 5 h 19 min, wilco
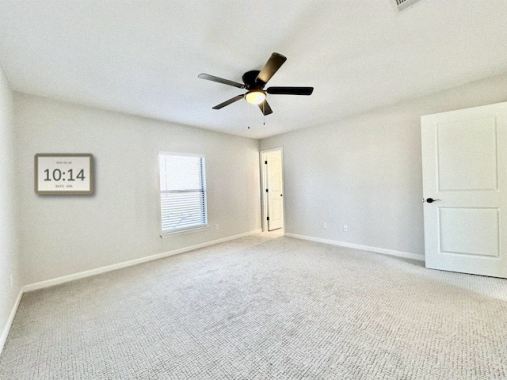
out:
10 h 14 min
